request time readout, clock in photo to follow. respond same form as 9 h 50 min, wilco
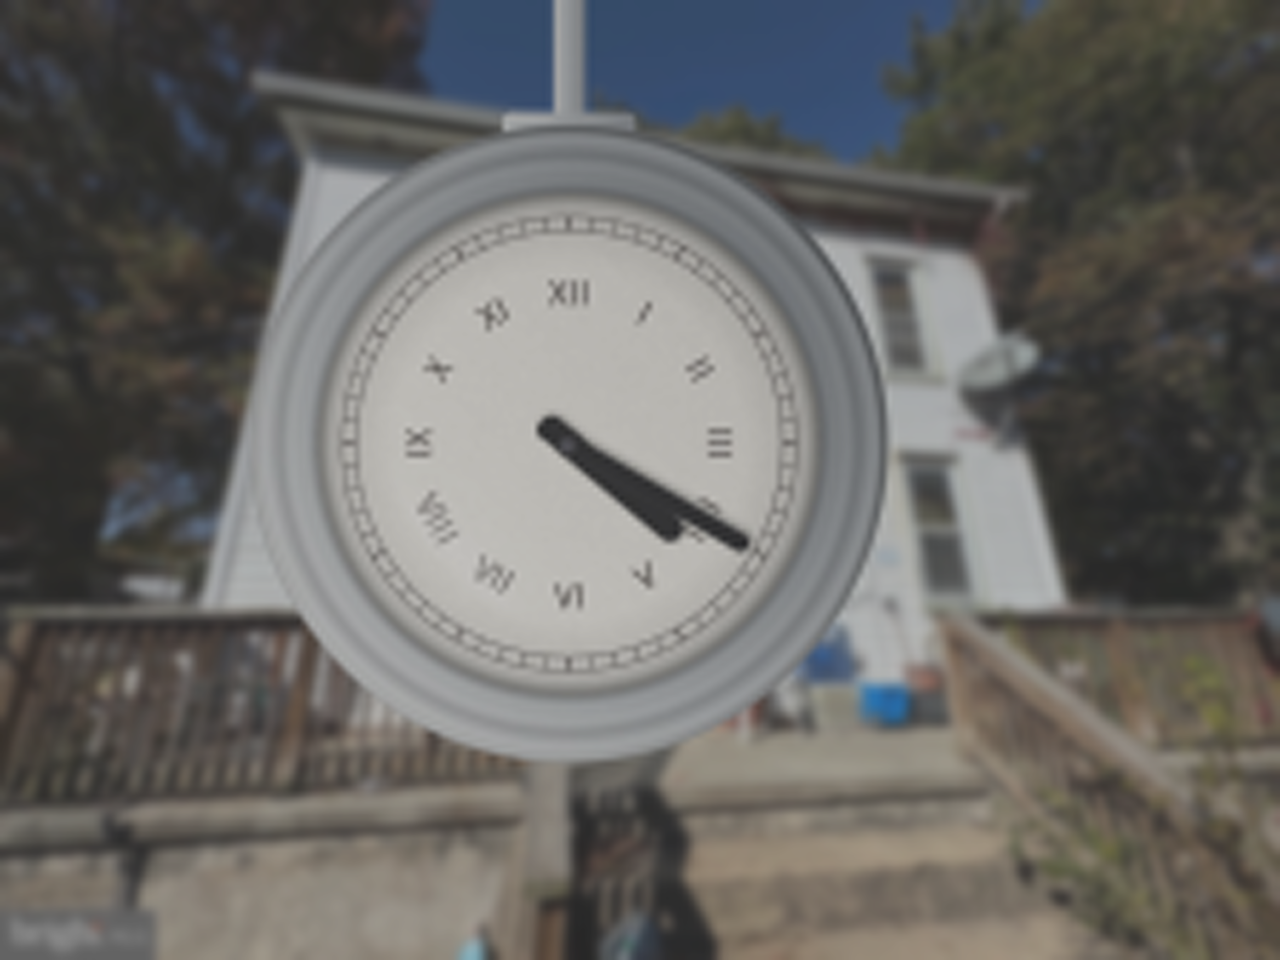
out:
4 h 20 min
